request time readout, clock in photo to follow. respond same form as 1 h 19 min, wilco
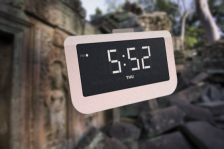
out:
5 h 52 min
